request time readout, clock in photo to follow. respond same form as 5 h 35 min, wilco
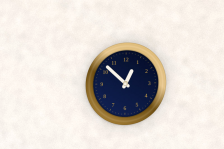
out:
12 h 52 min
